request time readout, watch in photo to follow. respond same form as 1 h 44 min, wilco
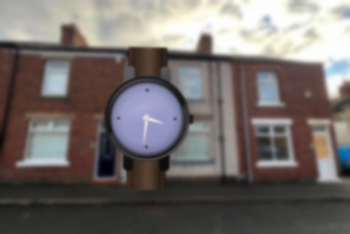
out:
3 h 31 min
